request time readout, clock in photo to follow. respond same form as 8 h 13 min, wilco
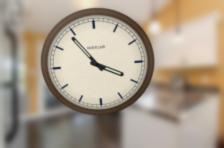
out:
3 h 54 min
